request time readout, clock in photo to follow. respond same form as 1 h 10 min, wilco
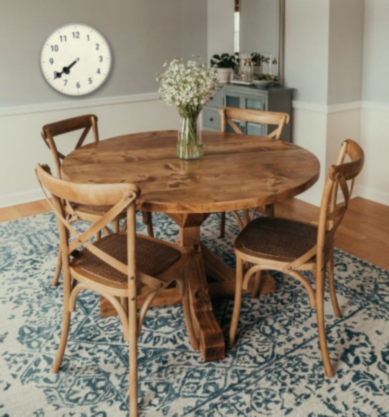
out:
7 h 39 min
